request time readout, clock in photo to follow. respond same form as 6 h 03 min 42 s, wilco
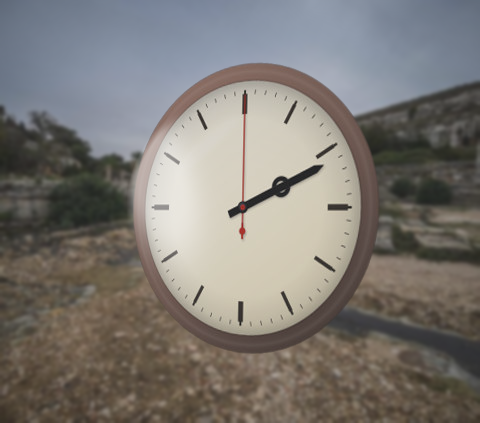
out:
2 h 11 min 00 s
